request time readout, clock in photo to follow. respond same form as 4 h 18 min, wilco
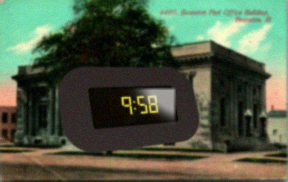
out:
9 h 58 min
